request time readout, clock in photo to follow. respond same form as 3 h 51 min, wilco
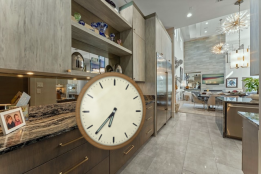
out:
6 h 37 min
